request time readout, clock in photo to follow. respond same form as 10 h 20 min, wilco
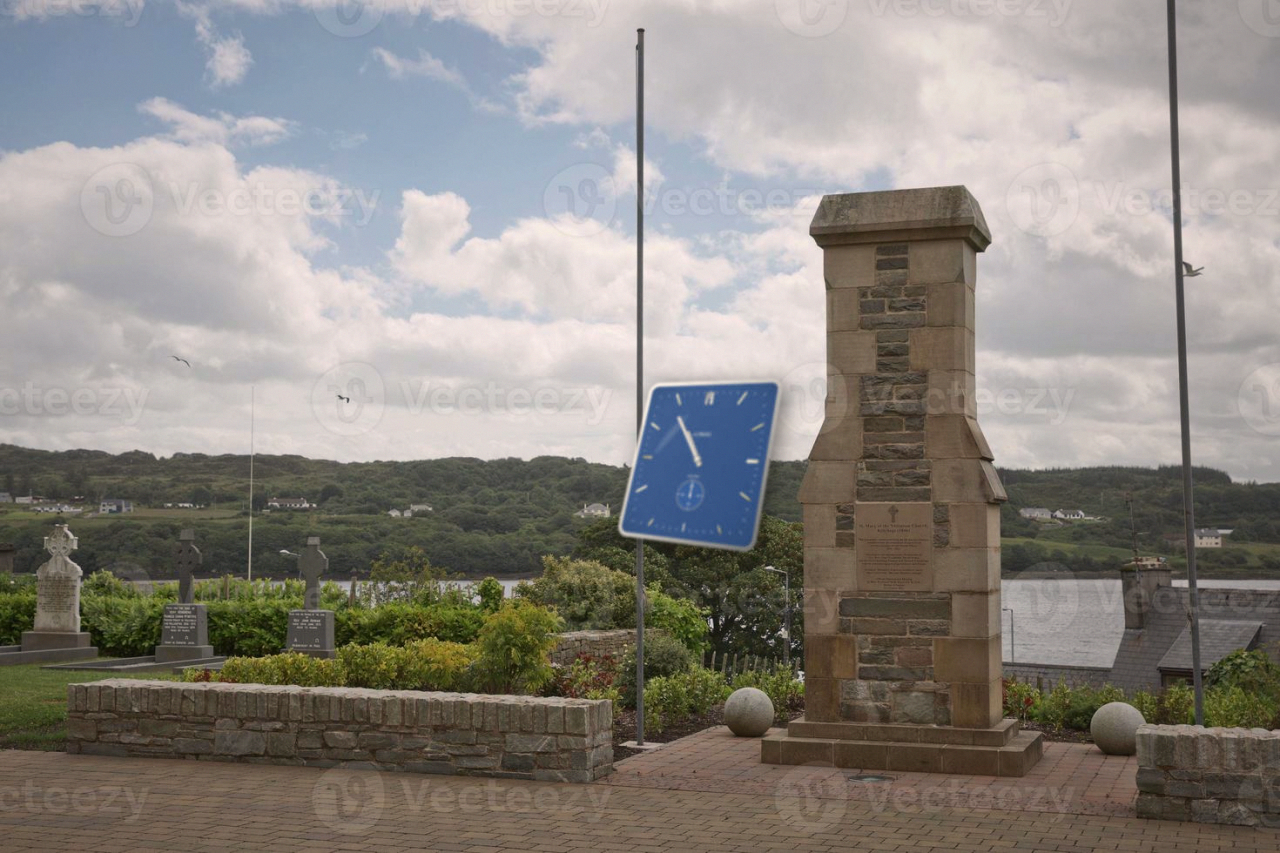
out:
10 h 54 min
